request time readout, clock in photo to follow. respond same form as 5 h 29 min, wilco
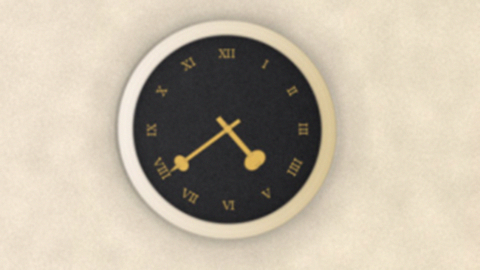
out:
4 h 39 min
